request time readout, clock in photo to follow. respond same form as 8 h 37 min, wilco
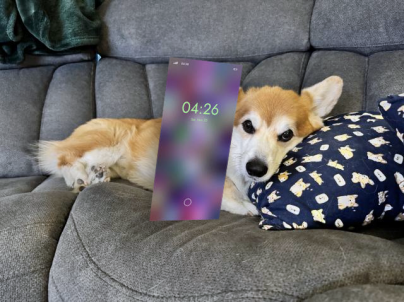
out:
4 h 26 min
